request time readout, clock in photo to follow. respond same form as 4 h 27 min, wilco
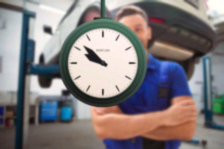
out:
9 h 52 min
